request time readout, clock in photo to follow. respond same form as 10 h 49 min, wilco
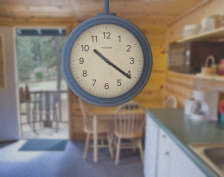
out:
10 h 21 min
